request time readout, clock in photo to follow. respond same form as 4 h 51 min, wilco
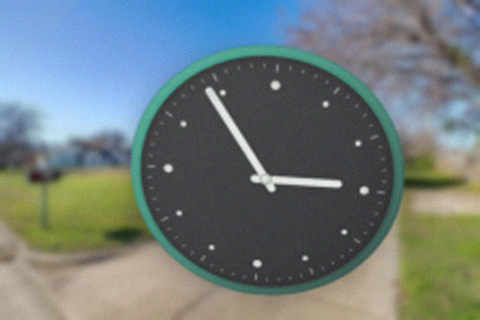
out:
2 h 54 min
